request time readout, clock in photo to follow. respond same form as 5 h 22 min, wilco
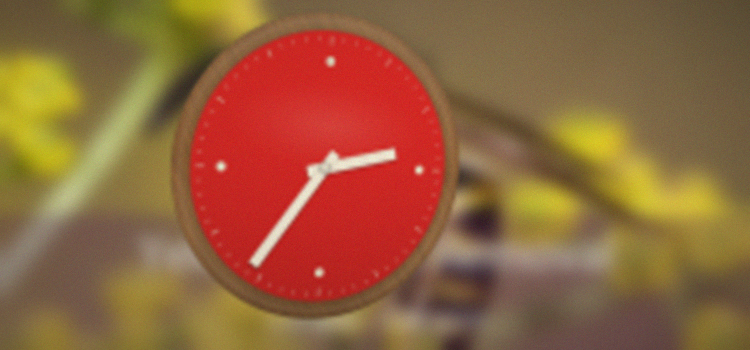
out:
2 h 36 min
